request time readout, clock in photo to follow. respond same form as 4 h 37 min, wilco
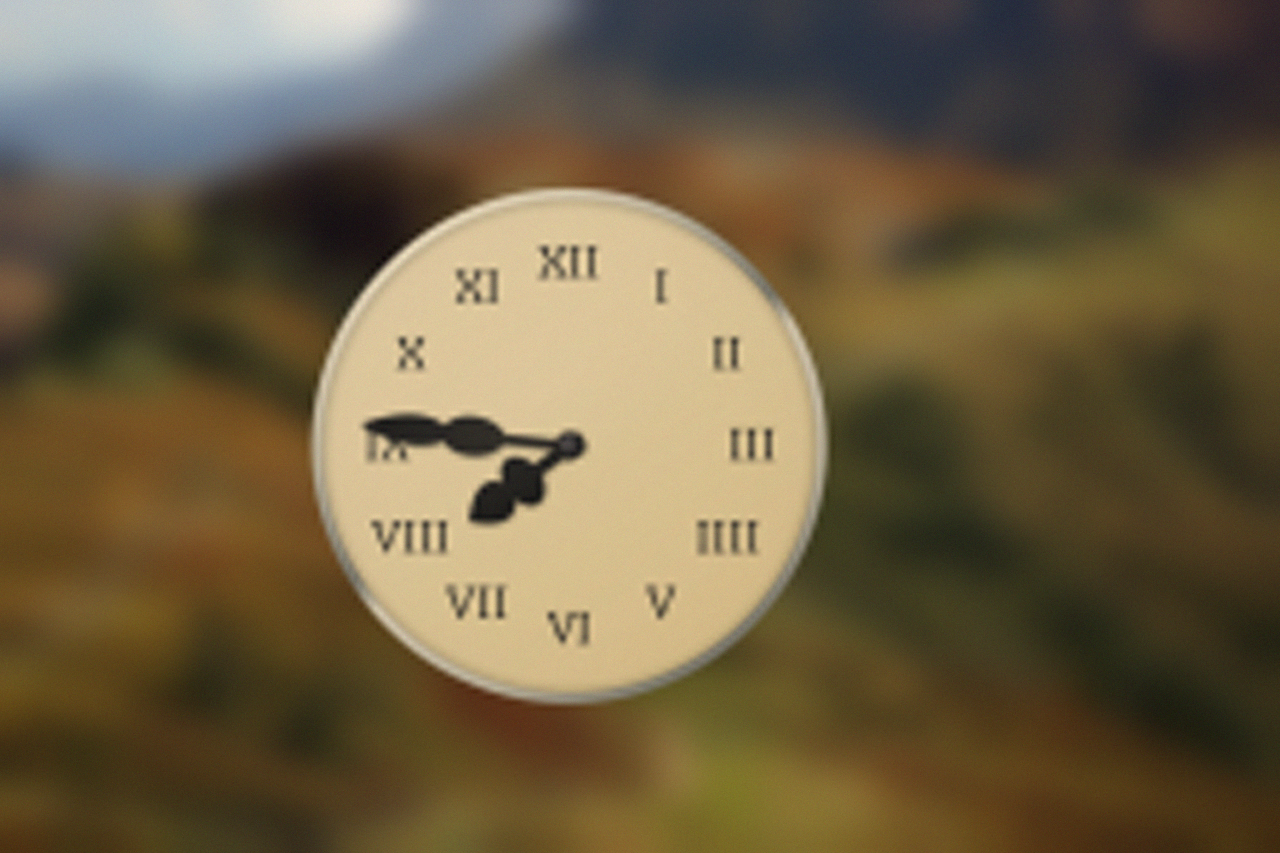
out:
7 h 46 min
